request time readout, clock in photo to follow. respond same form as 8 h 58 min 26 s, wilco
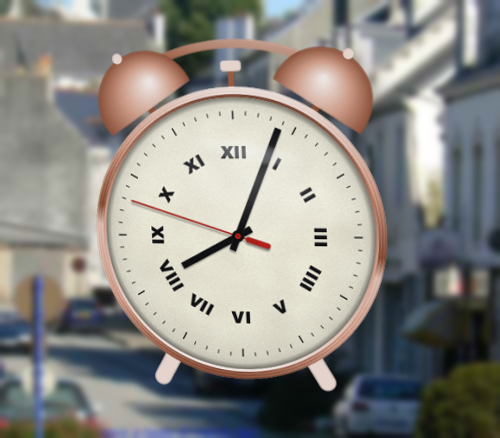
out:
8 h 03 min 48 s
